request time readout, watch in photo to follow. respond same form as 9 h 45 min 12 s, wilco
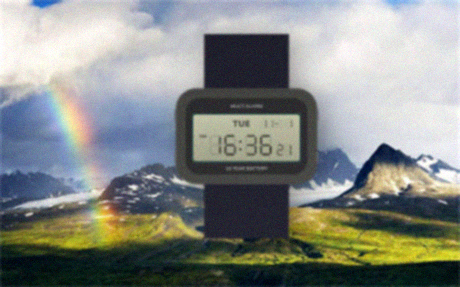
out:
16 h 36 min 21 s
